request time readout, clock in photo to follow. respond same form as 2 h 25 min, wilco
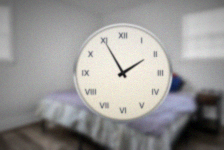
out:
1 h 55 min
